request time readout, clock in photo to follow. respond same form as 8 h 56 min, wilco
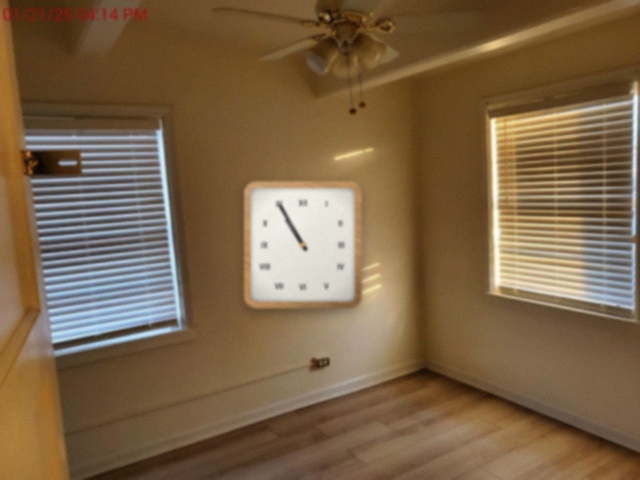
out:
10 h 55 min
